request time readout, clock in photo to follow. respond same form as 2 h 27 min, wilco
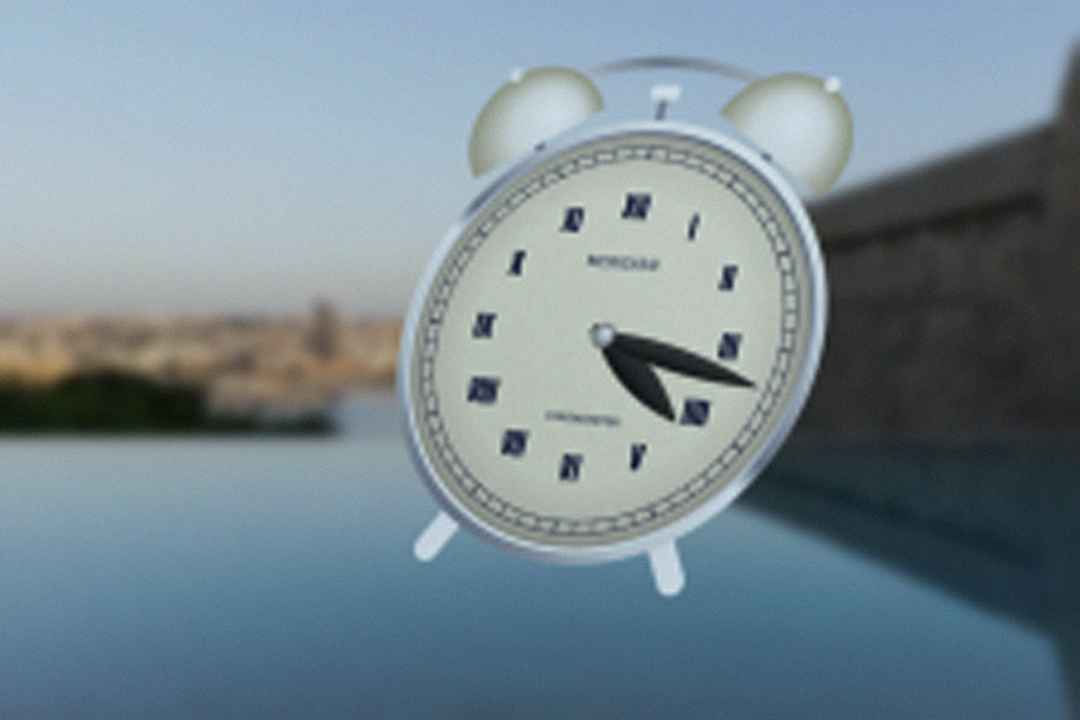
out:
4 h 17 min
